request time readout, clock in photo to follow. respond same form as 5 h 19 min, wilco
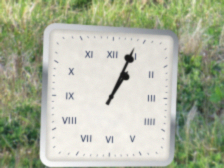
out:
1 h 04 min
